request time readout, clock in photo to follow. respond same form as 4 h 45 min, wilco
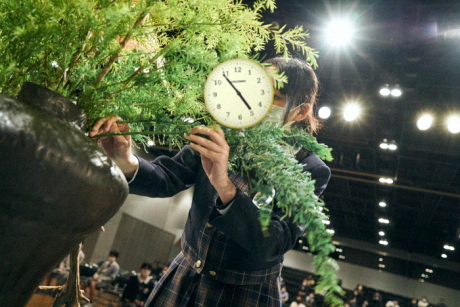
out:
4 h 54 min
